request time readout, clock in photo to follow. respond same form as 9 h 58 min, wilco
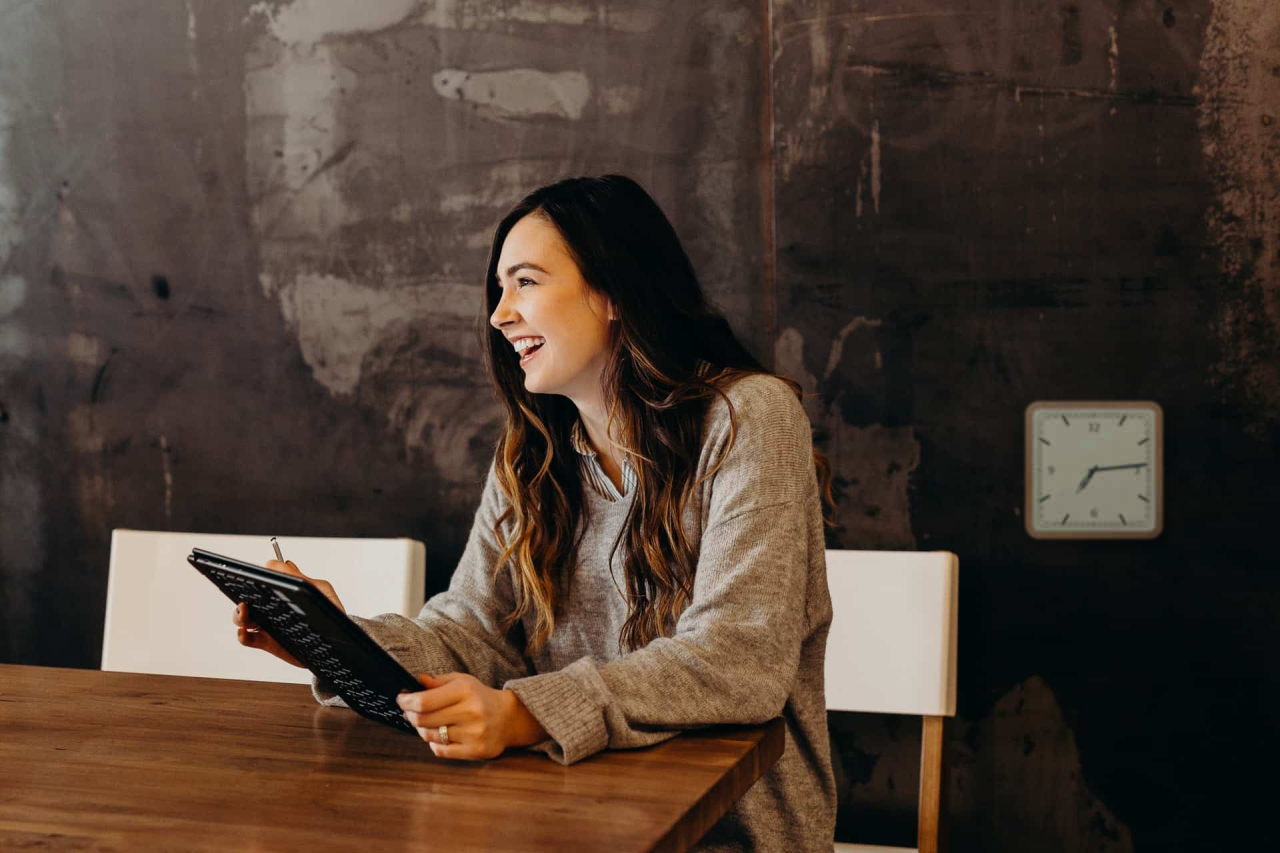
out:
7 h 14 min
